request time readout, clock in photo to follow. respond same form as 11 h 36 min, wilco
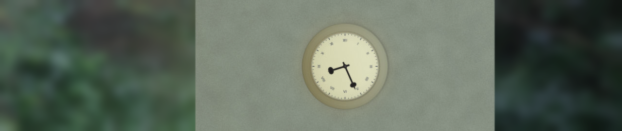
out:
8 h 26 min
